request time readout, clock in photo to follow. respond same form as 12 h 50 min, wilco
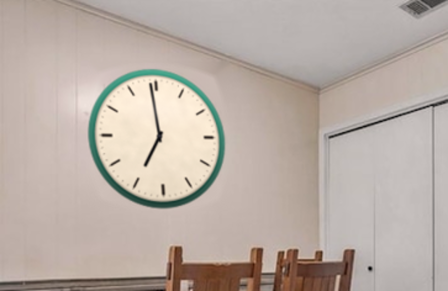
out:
6 h 59 min
